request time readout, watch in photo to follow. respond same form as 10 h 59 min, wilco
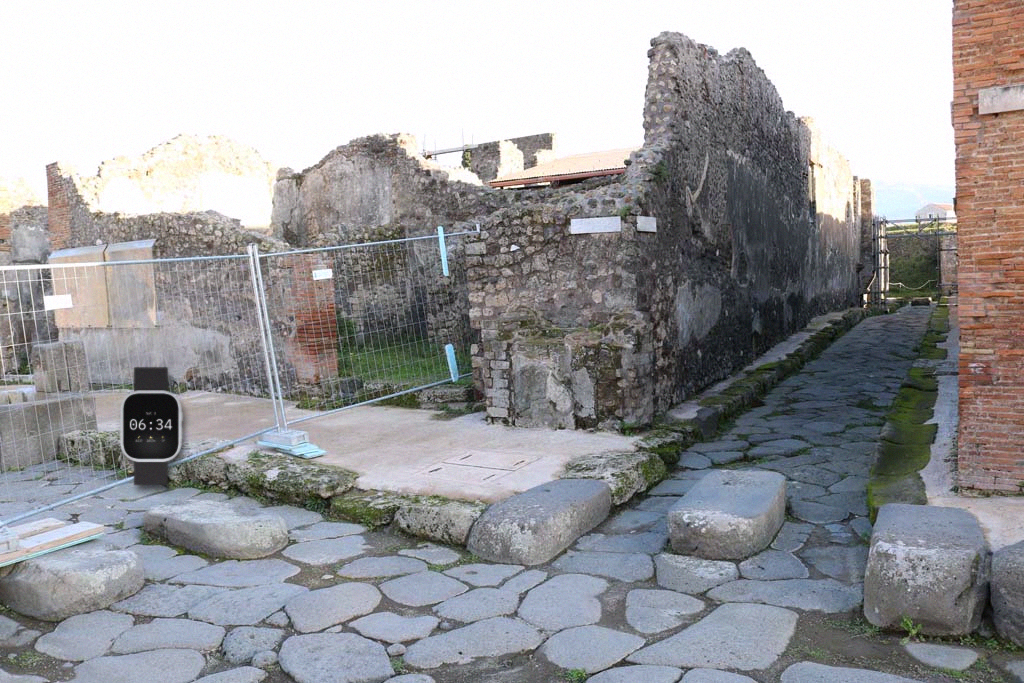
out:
6 h 34 min
